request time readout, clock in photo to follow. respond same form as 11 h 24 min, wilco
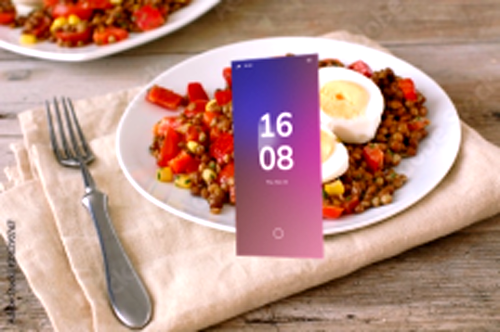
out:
16 h 08 min
